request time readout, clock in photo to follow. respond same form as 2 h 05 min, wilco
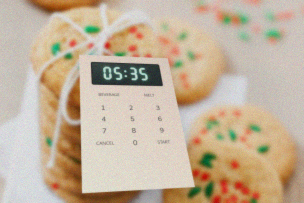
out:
5 h 35 min
